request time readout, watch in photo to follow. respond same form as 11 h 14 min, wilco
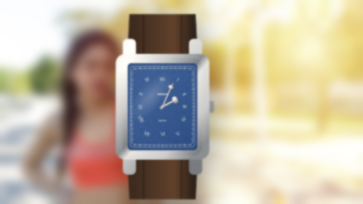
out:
2 h 04 min
